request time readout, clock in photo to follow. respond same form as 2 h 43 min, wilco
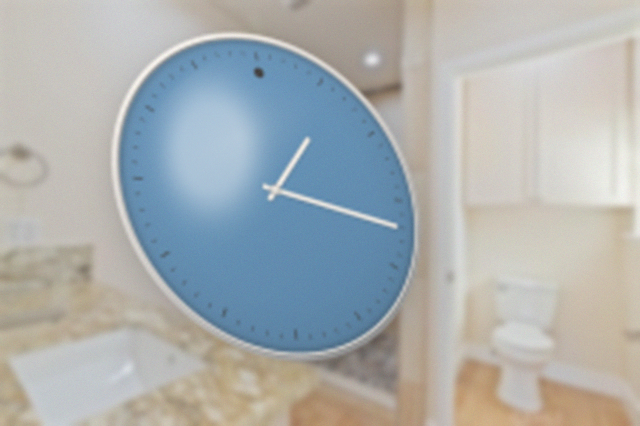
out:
1 h 17 min
